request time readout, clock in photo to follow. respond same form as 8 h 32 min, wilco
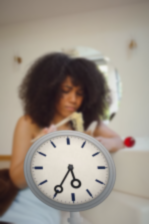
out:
5 h 35 min
